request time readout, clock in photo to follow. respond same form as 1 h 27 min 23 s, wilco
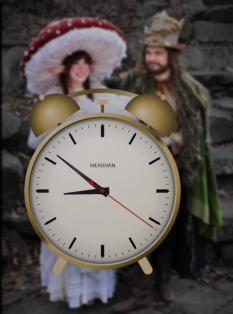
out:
8 h 51 min 21 s
